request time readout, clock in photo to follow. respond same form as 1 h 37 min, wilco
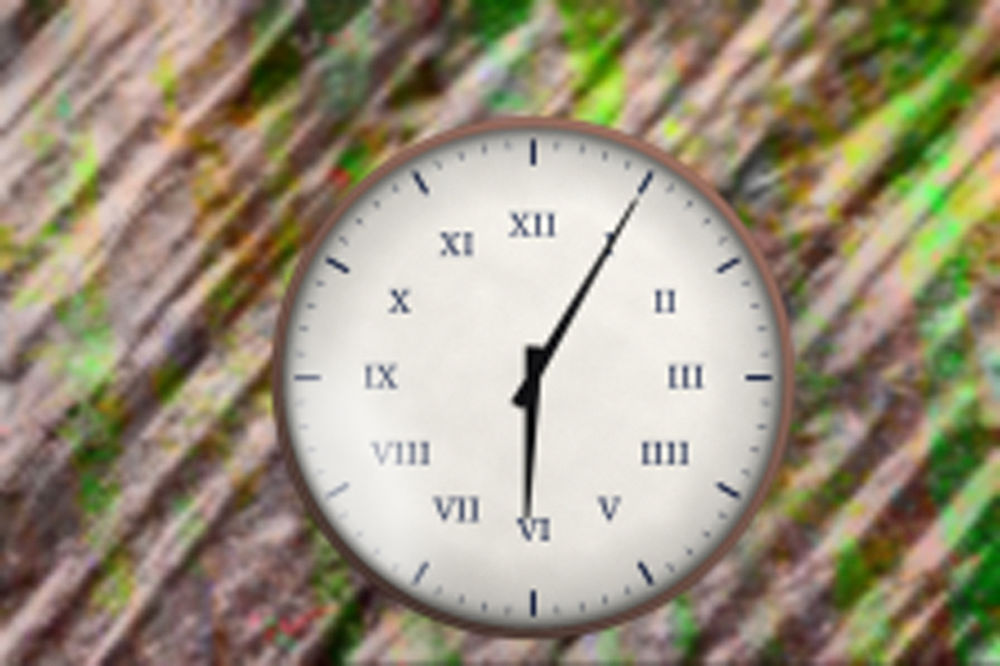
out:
6 h 05 min
